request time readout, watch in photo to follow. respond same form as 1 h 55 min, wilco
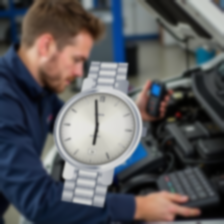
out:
5 h 58 min
